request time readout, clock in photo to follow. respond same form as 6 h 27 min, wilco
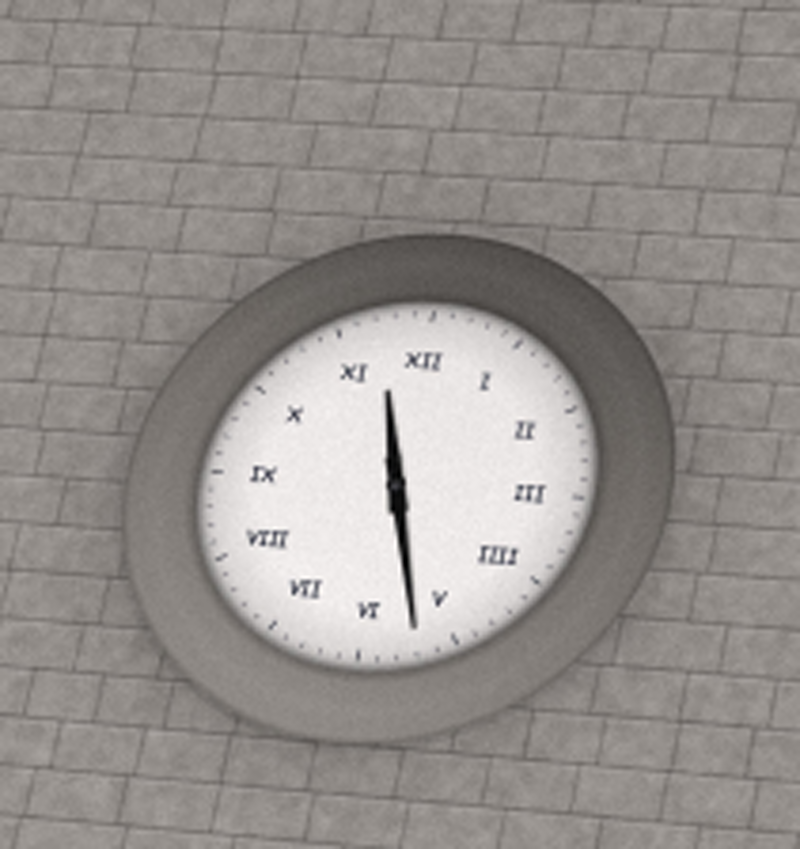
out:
11 h 27 min
